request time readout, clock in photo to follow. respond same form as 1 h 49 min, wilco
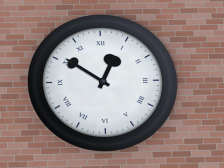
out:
12 h 51 min
